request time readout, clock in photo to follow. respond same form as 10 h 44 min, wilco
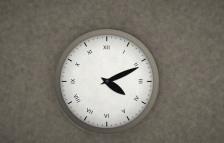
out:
4 h 11 min
